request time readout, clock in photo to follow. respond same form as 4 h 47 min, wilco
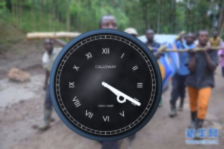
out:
4 h 20 min
